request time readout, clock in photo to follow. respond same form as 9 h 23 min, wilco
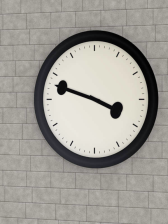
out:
3 h 48 min
